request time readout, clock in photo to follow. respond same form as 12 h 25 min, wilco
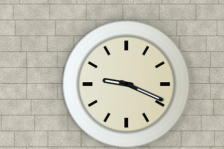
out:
9 h 19 min
